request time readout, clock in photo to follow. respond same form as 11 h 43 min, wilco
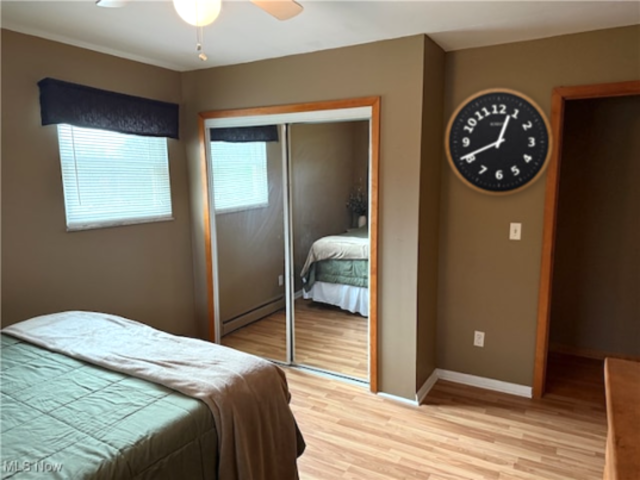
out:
12 h 41 min
